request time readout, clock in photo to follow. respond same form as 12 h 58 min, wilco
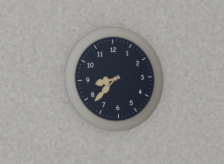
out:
8 h 38 min
